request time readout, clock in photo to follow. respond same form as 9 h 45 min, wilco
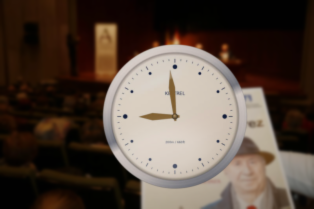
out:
8 h 59 min
